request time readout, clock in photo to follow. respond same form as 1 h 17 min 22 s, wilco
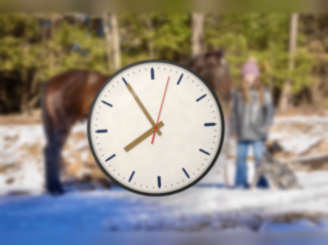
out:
7 h 55 min 03 s
